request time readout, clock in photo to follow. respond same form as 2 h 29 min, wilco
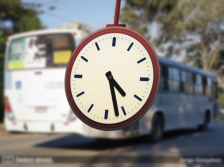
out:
4 h 27 min
